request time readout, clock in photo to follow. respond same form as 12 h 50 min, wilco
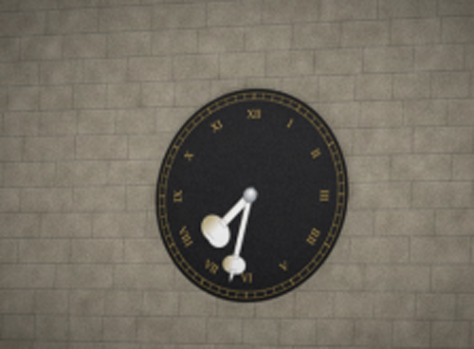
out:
7 h 32 min
